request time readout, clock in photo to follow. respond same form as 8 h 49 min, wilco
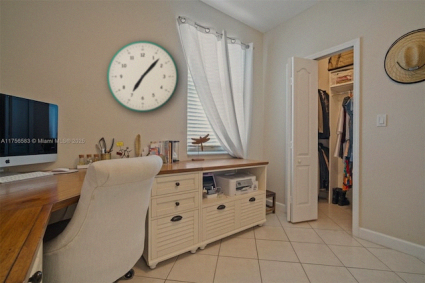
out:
7 h 07 min
